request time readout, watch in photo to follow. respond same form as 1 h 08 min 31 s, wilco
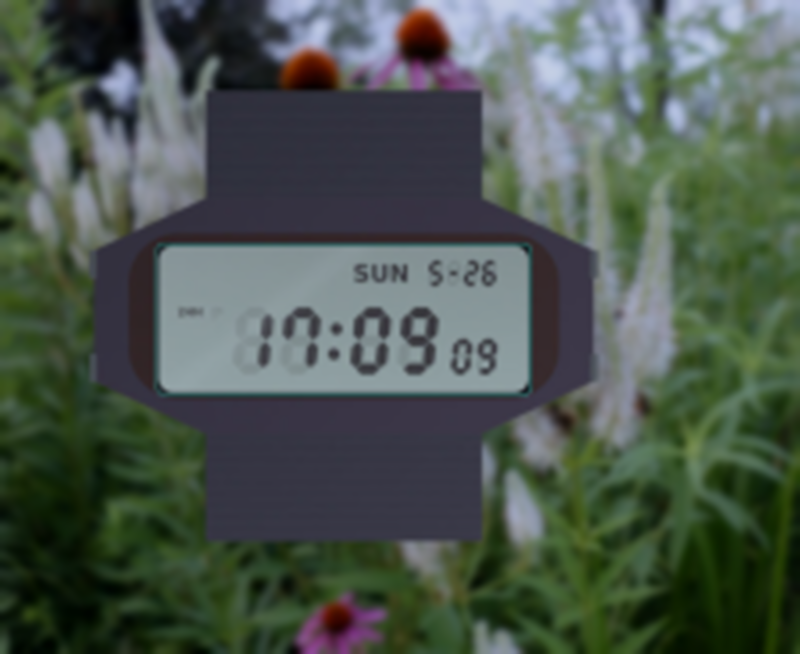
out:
17 h 09 min 09 s
